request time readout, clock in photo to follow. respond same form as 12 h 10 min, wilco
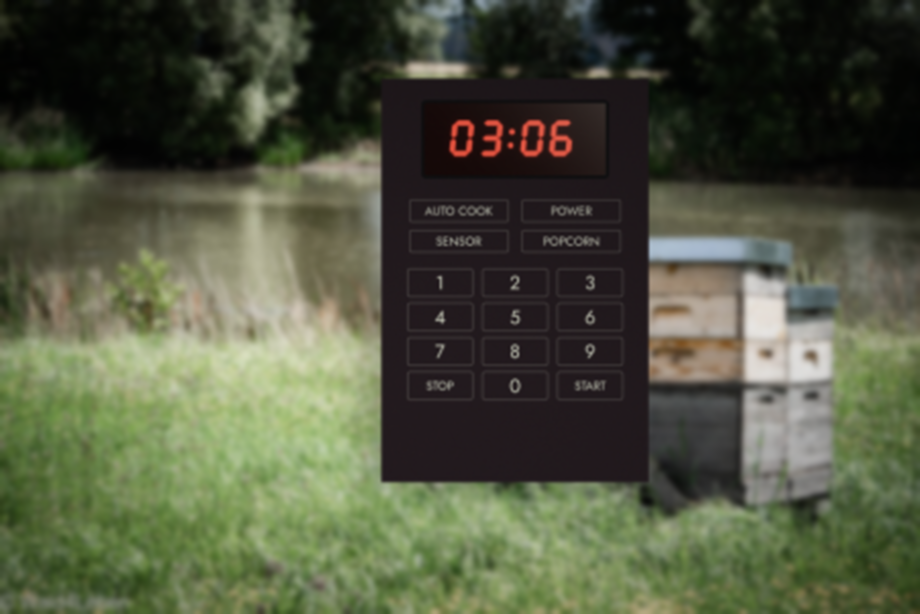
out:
3 h 06 min
